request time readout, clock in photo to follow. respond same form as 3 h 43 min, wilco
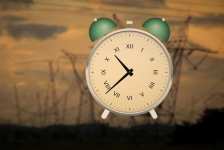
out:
10 h 38 min
